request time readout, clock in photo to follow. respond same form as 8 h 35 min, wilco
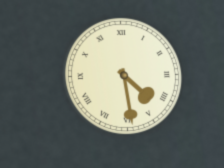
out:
4 h 29 min
